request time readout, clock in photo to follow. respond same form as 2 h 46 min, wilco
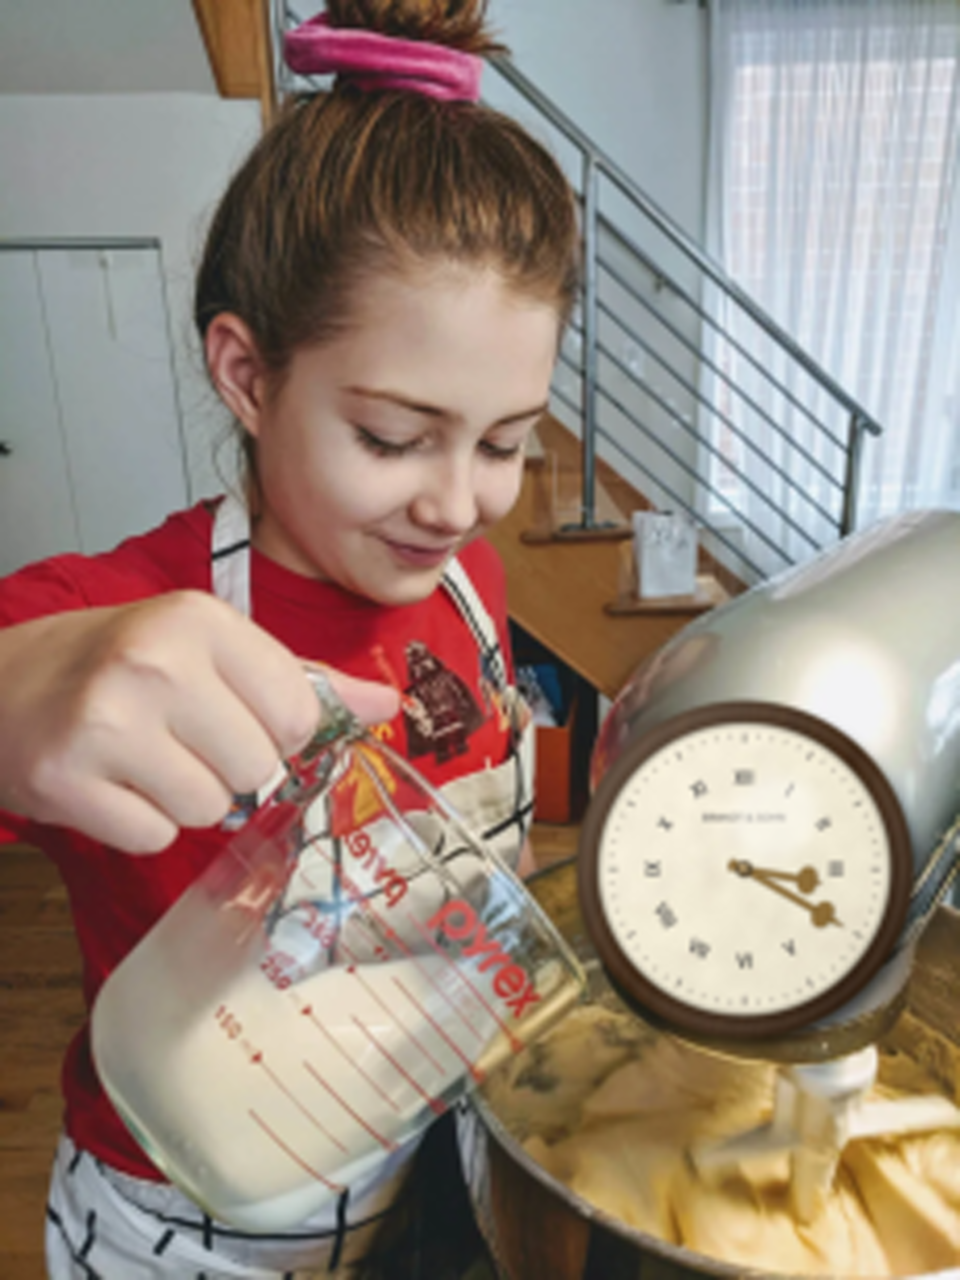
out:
3 h 20 min
